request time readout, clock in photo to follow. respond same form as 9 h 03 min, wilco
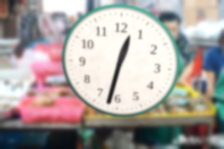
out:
12 h 32 min
